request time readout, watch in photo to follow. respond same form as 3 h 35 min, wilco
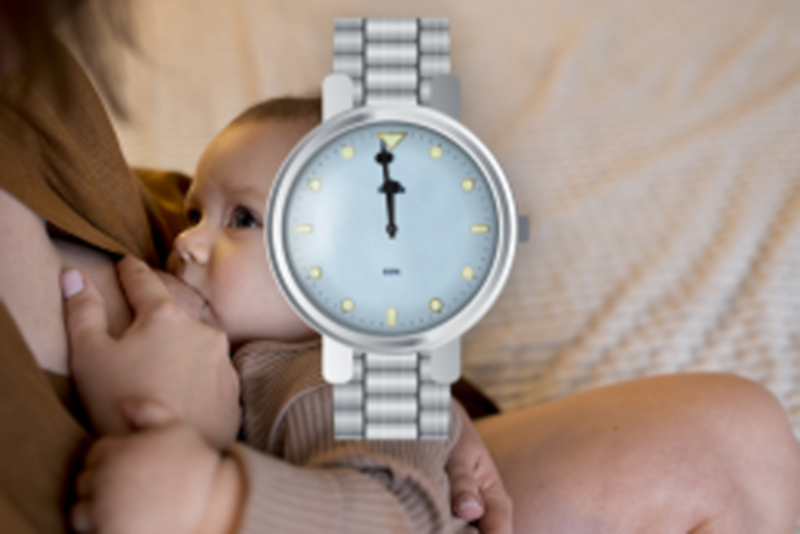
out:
11 h 59 min
